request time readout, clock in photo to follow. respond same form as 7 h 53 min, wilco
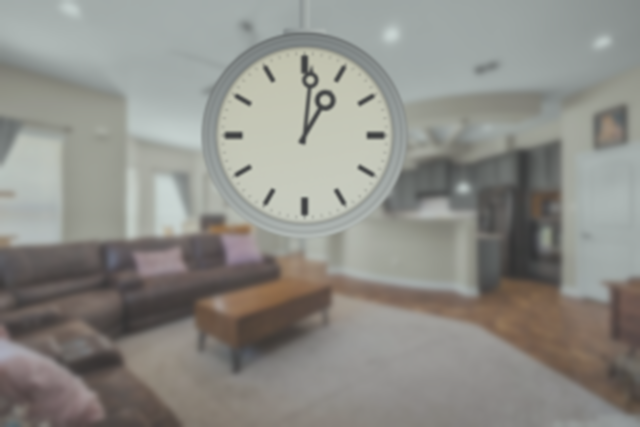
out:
1 h 01 min
